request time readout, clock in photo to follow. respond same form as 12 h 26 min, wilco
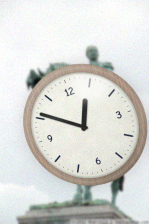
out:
12 h 51 min
